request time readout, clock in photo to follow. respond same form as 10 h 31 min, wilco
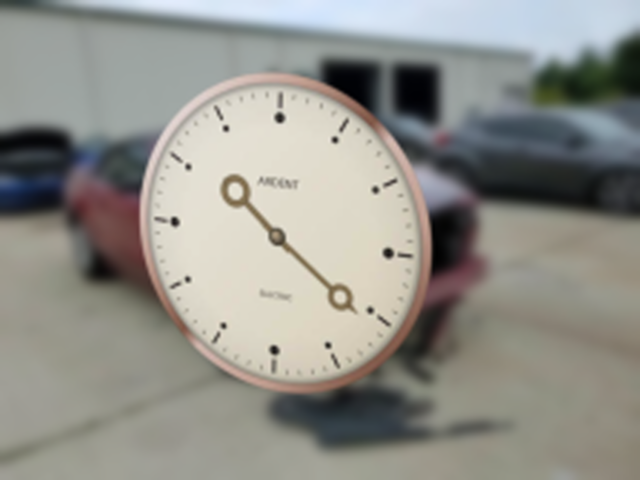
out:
10 h 21 min
